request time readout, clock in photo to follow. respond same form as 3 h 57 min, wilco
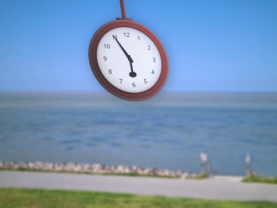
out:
5 h 55 min
